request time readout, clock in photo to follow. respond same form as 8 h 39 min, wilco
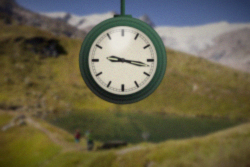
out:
9 h 17 min
